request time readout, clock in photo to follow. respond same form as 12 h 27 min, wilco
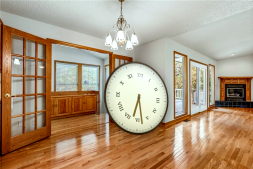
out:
6 h 28 min
